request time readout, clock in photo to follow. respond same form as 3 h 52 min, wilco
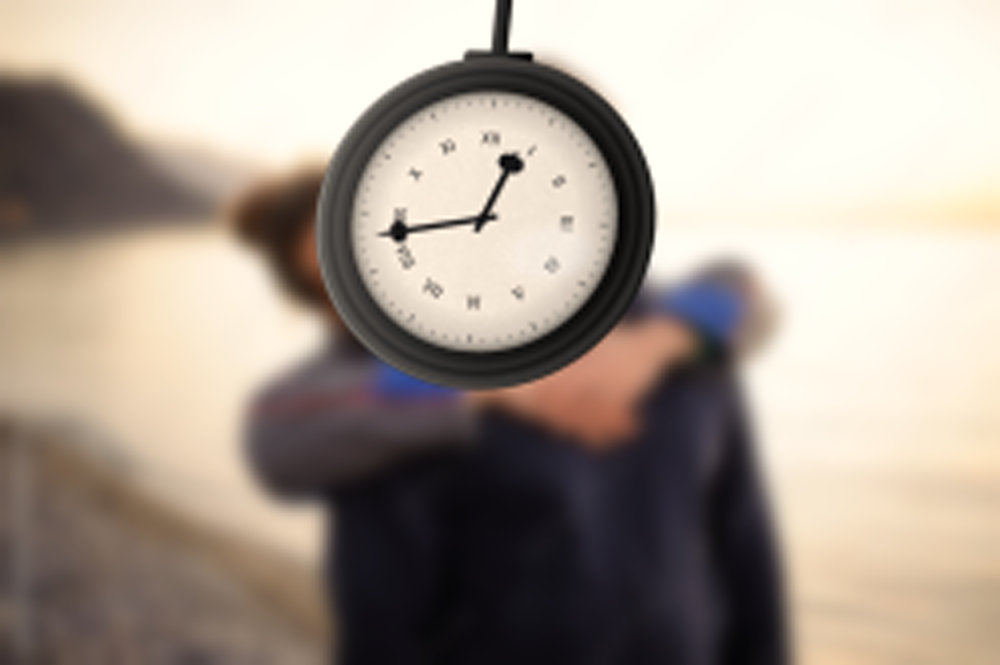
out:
12 h 43 min
